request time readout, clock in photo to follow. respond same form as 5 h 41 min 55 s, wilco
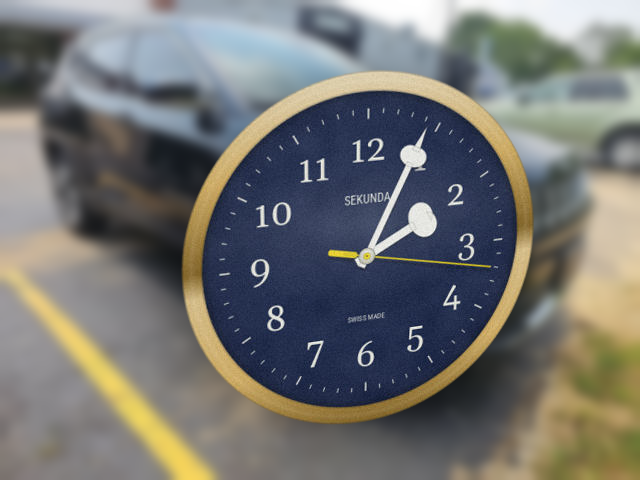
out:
2 h 04 min 17 s
